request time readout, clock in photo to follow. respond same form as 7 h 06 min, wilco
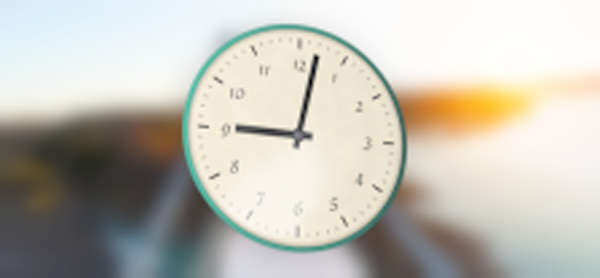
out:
9 h 02 min
